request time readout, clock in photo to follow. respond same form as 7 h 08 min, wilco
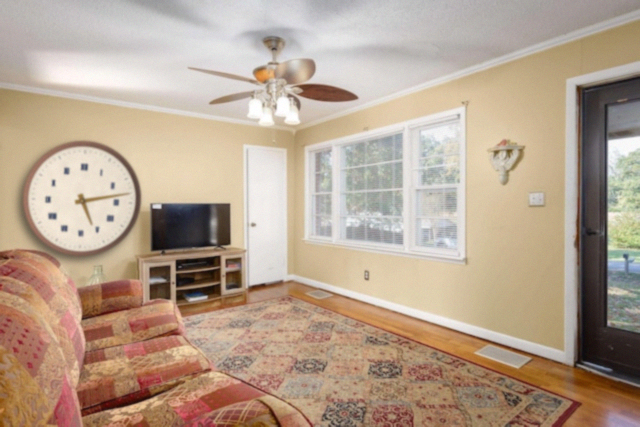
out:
5 h 13 min
